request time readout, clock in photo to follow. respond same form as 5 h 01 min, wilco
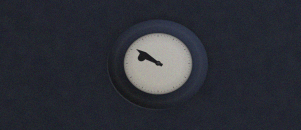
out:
9 h 51 min
